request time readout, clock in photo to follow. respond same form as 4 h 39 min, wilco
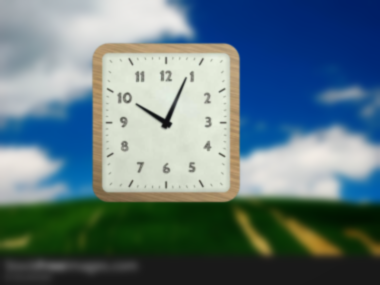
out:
10 h 04 min
